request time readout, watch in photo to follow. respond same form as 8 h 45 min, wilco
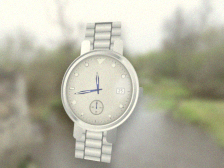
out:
11 h 43 min
